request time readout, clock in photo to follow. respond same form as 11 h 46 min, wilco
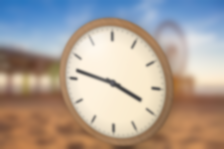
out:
3 h 47 min
